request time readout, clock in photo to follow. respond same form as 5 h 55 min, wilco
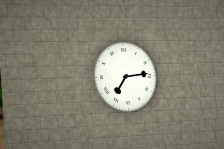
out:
7 h 14 min
